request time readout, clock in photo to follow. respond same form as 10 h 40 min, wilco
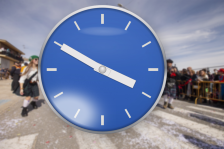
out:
3 h 50 min
